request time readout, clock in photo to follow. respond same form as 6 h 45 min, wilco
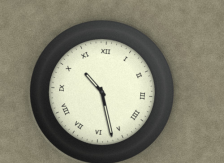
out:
10 h 27 min
